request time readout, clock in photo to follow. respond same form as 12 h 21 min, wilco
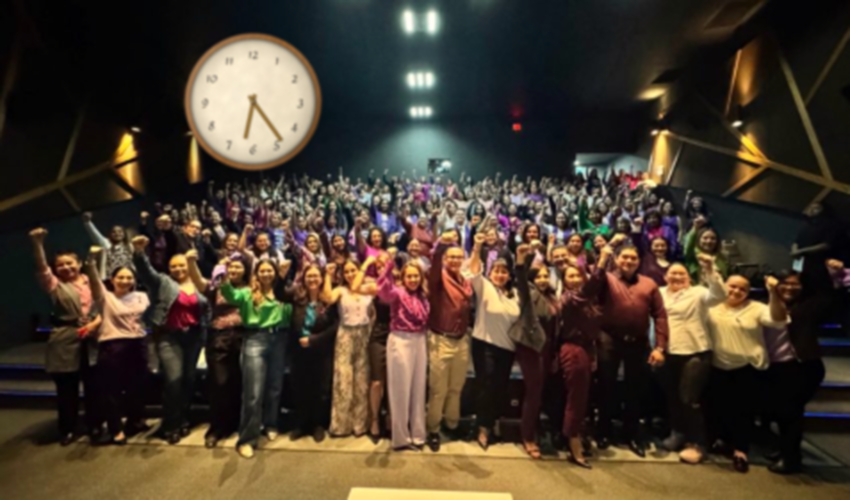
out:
6 h 24 min
